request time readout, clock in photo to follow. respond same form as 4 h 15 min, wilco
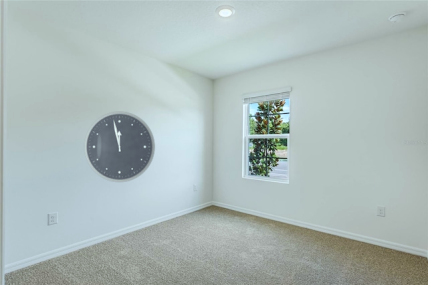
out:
11 h 58 min
